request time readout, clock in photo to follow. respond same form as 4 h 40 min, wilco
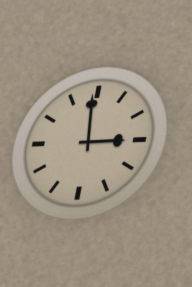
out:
2 h 59 min
